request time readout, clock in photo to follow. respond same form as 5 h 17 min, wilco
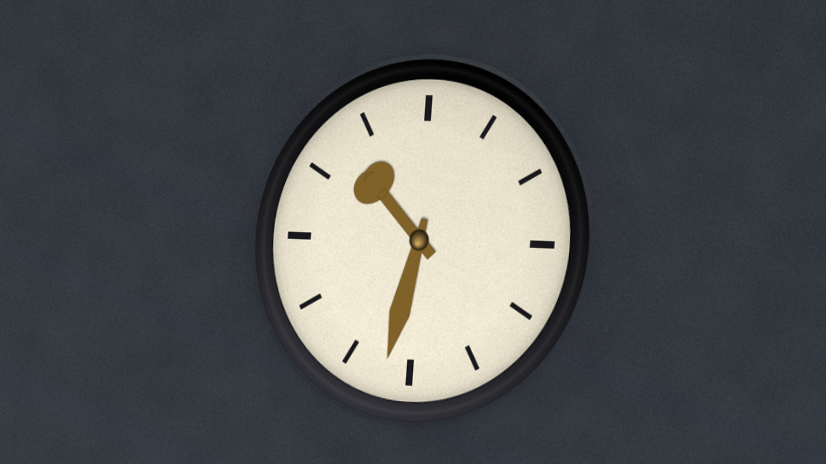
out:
10 h 32 min
